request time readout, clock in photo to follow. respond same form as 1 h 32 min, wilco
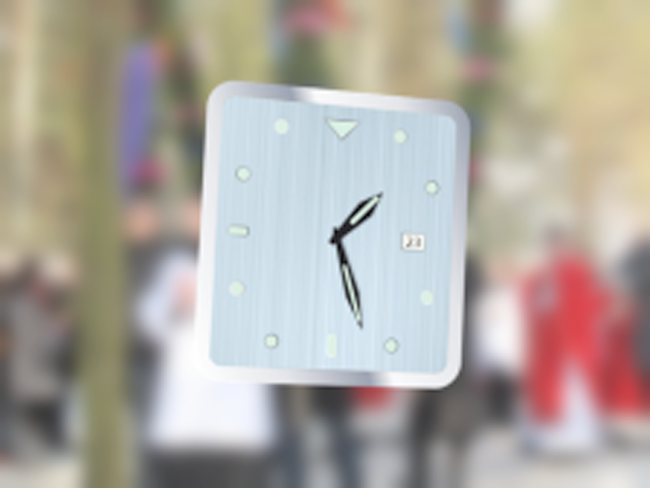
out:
1 h 27 min
